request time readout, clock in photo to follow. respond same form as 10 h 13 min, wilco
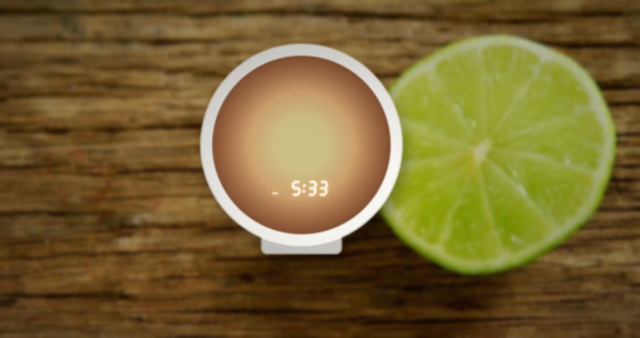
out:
5 h 33 min
